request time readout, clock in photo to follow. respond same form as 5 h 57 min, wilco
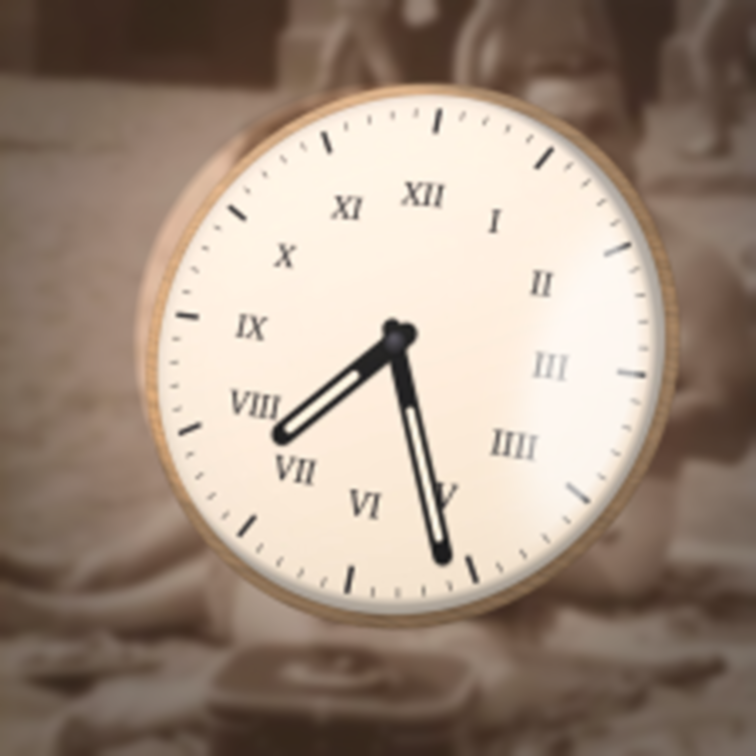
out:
7 h 26 min
